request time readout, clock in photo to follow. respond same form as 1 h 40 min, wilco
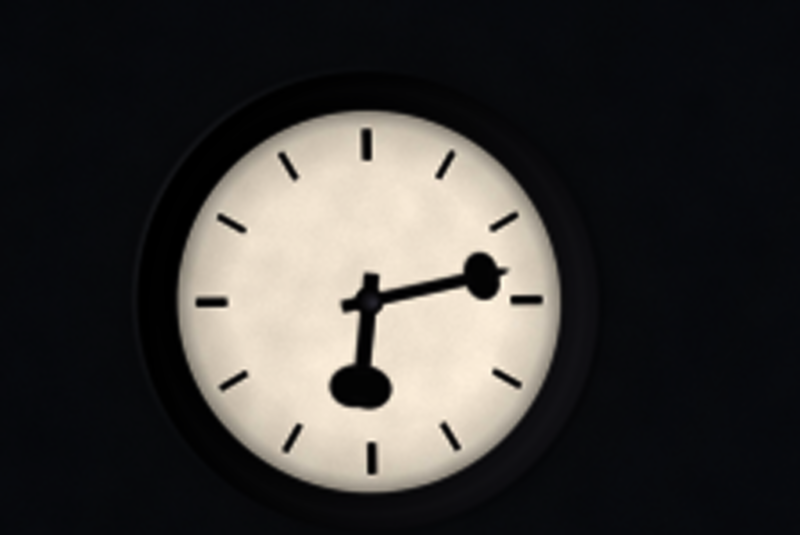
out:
6 h 13 min
